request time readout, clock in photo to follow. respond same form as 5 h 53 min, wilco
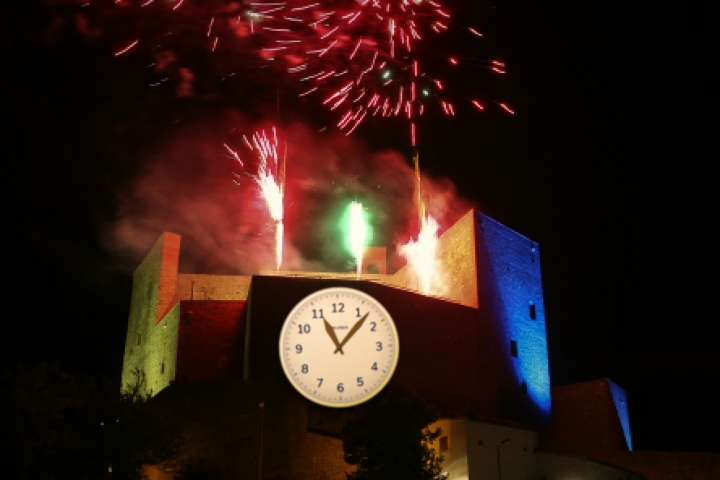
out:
11 h 07 min
